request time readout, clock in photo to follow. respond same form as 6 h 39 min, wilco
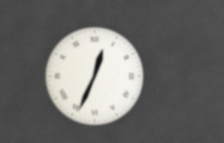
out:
12 h 34 min
